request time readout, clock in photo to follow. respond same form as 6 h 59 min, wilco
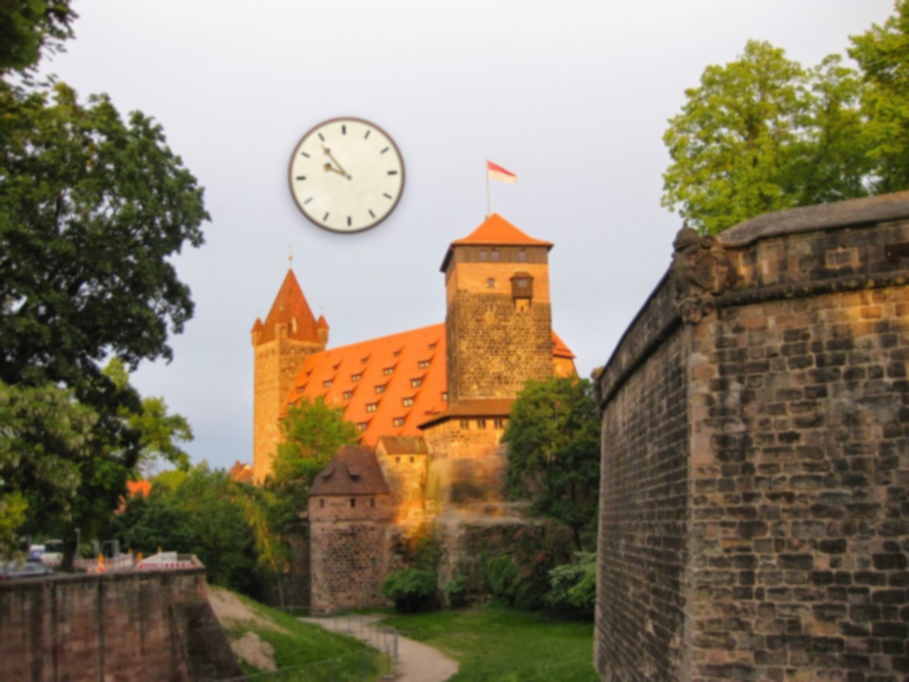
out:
9 h 54 min
